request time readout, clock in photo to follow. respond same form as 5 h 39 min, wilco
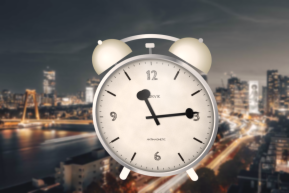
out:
11 h 14 min
